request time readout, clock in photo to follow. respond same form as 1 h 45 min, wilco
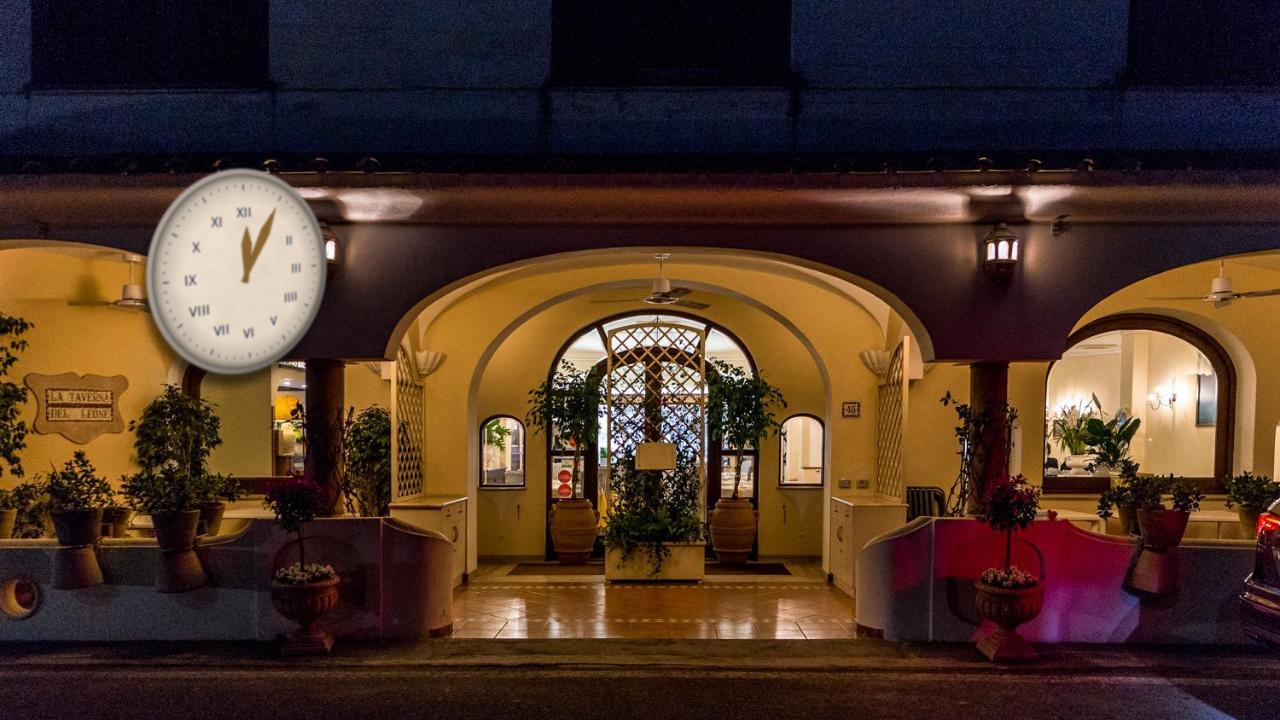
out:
12 h 05 min
